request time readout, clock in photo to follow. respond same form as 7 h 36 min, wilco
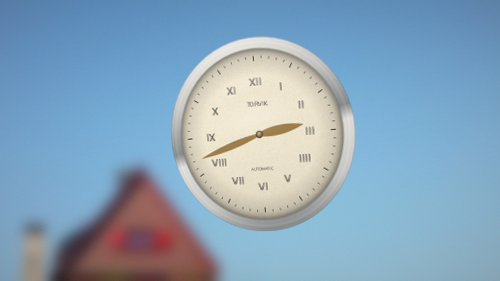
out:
2 h 42 min
